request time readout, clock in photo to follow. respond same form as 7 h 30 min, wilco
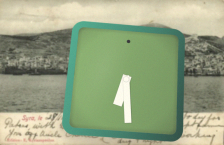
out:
6 h 29 min
